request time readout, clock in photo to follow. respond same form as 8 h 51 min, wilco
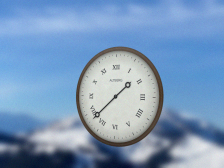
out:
1 h 38 min
